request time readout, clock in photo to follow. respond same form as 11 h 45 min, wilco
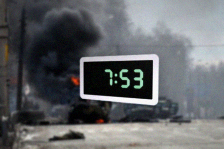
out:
7 h 53 min
